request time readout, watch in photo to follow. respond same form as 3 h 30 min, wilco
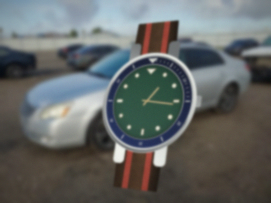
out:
1 h 16 min
